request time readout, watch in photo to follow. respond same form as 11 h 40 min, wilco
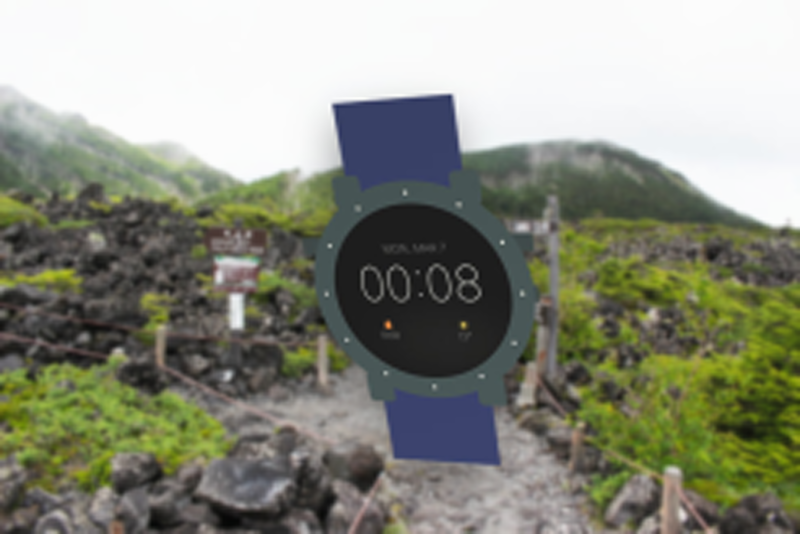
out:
0 h 08 min
